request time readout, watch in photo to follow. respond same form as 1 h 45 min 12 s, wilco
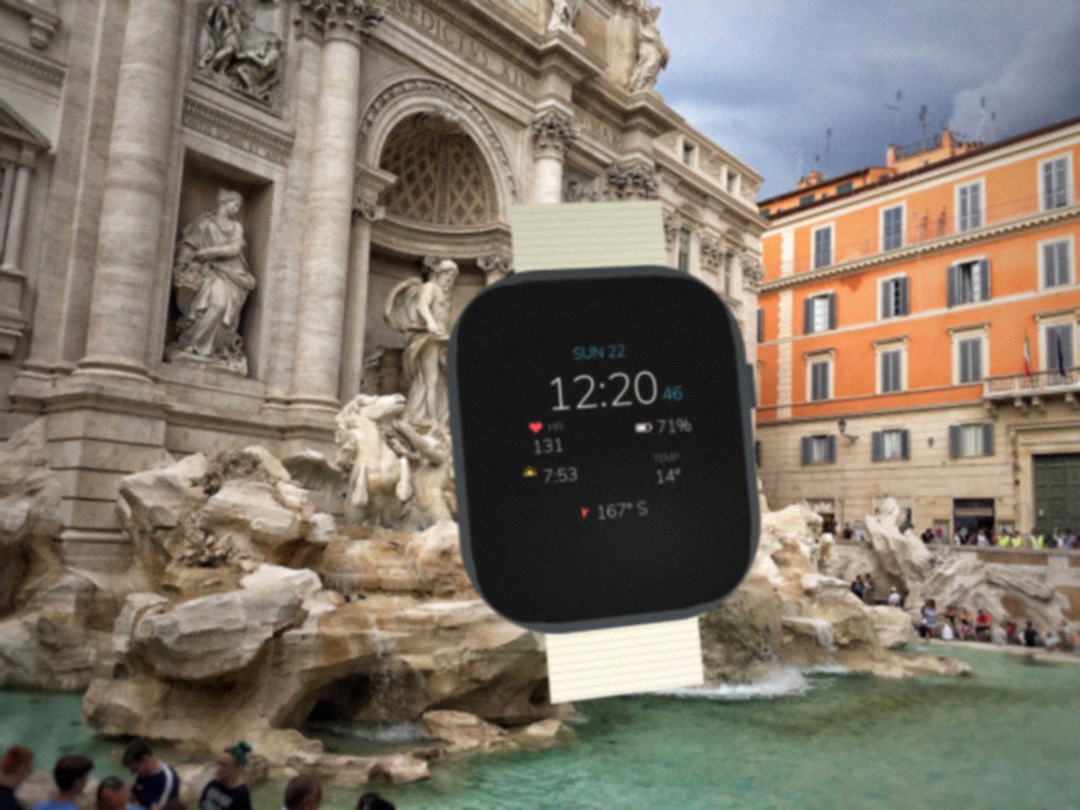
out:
12 h 20 min 46 s
